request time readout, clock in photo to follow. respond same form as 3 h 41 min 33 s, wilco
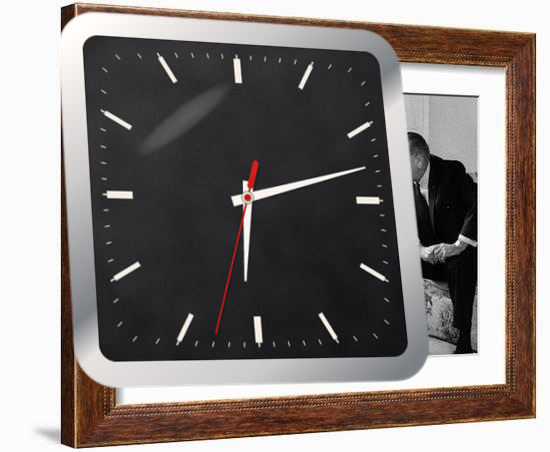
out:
6 h 12 min 33 s
